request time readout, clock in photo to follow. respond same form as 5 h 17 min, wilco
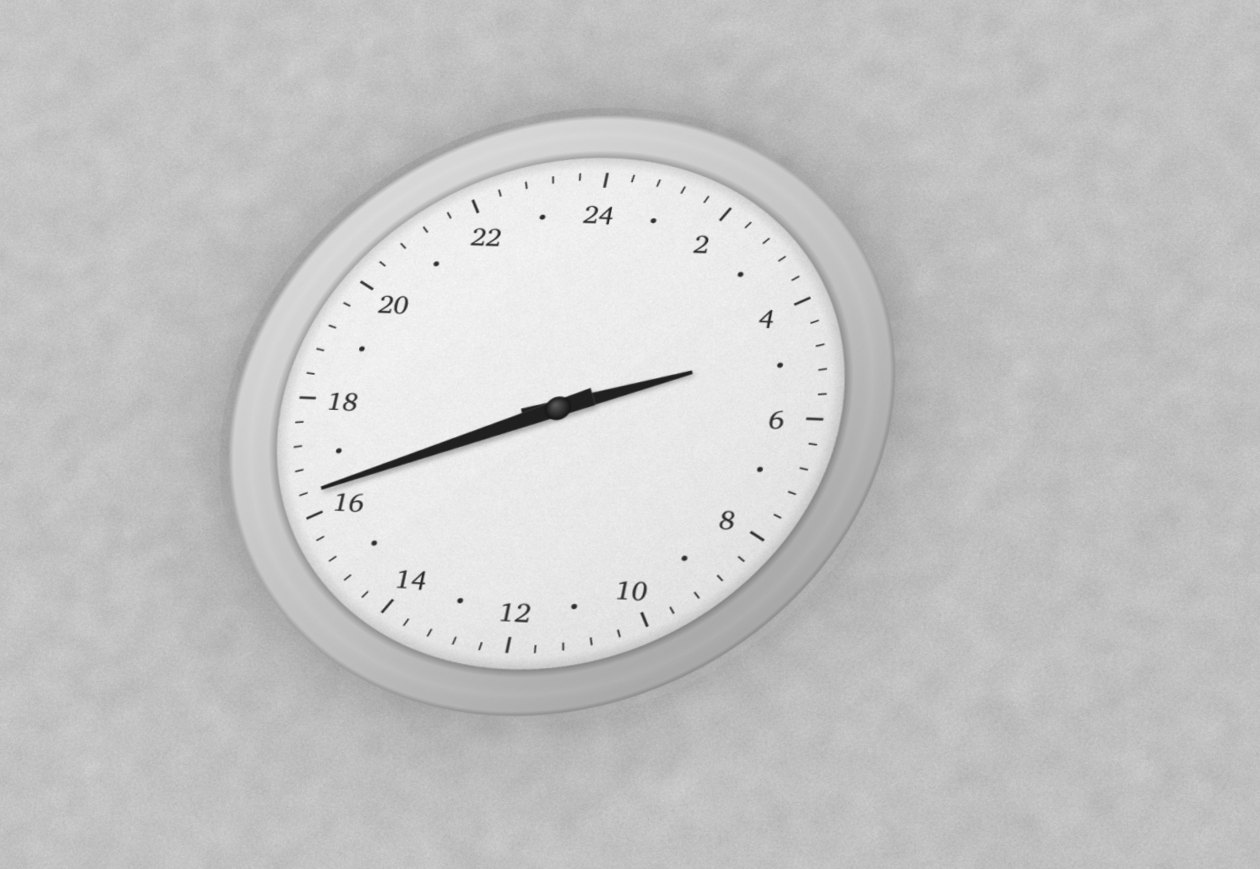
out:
4 h 41 min
